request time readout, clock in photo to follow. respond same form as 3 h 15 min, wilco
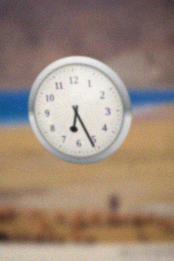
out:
6 h 26 min
